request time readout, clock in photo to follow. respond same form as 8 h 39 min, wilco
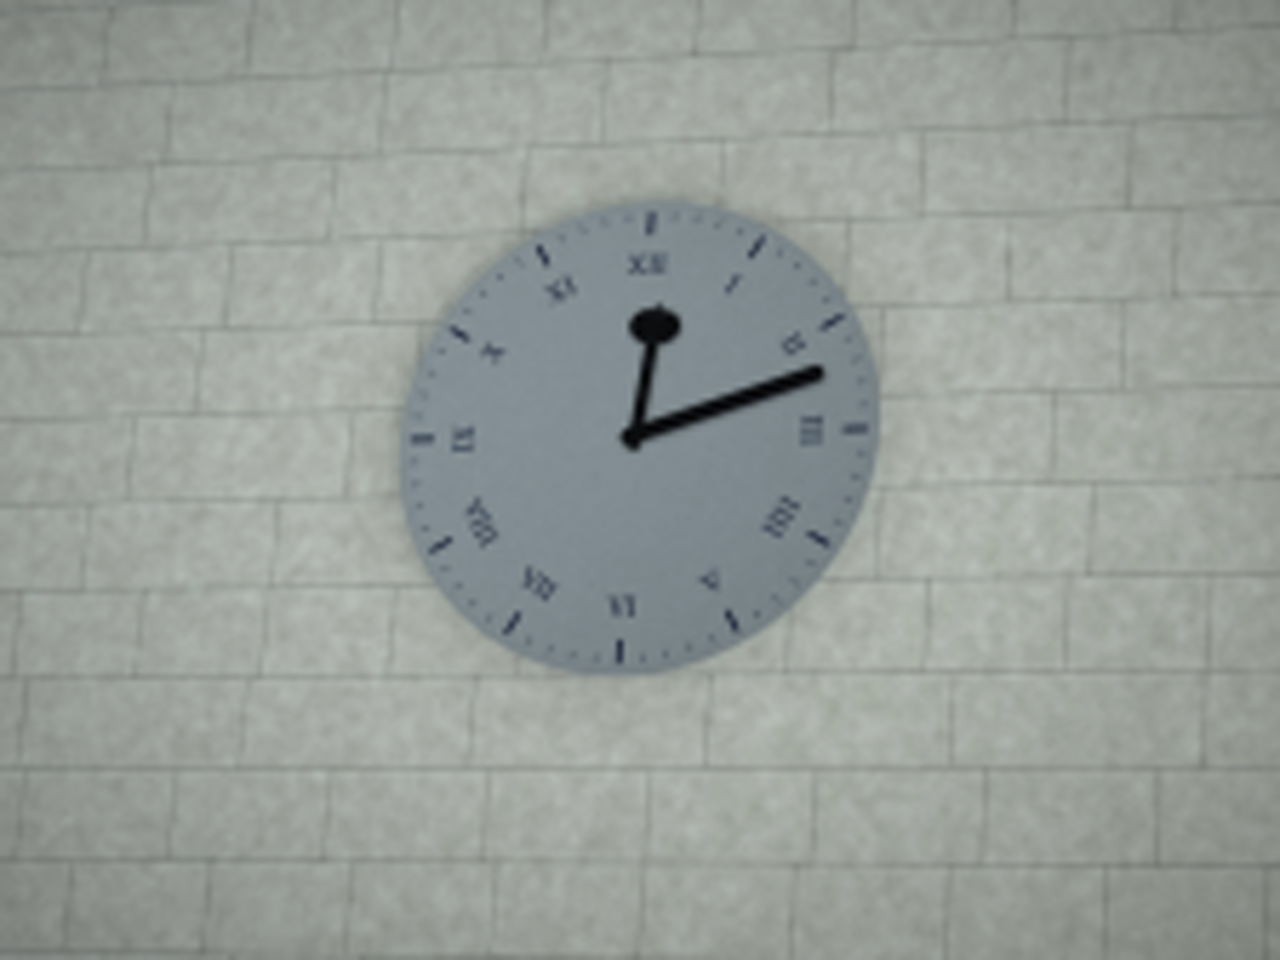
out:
12 h 12 min
